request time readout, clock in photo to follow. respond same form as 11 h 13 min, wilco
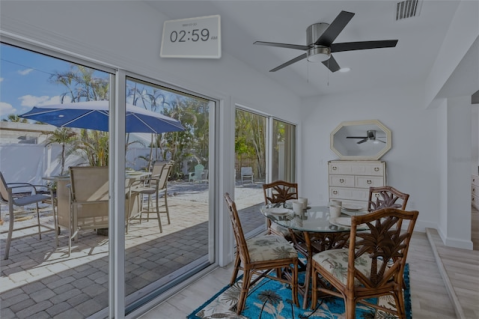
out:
2 h 59 min
